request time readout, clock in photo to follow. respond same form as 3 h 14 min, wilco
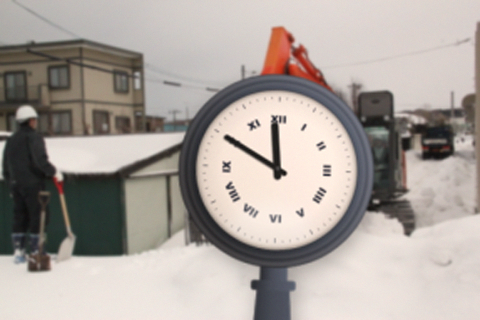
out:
11 h 50 min
